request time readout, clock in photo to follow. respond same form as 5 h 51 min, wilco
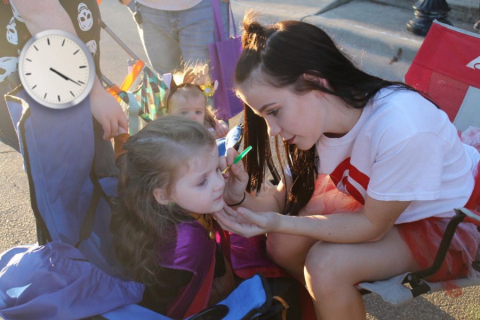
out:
4 h 21 min
